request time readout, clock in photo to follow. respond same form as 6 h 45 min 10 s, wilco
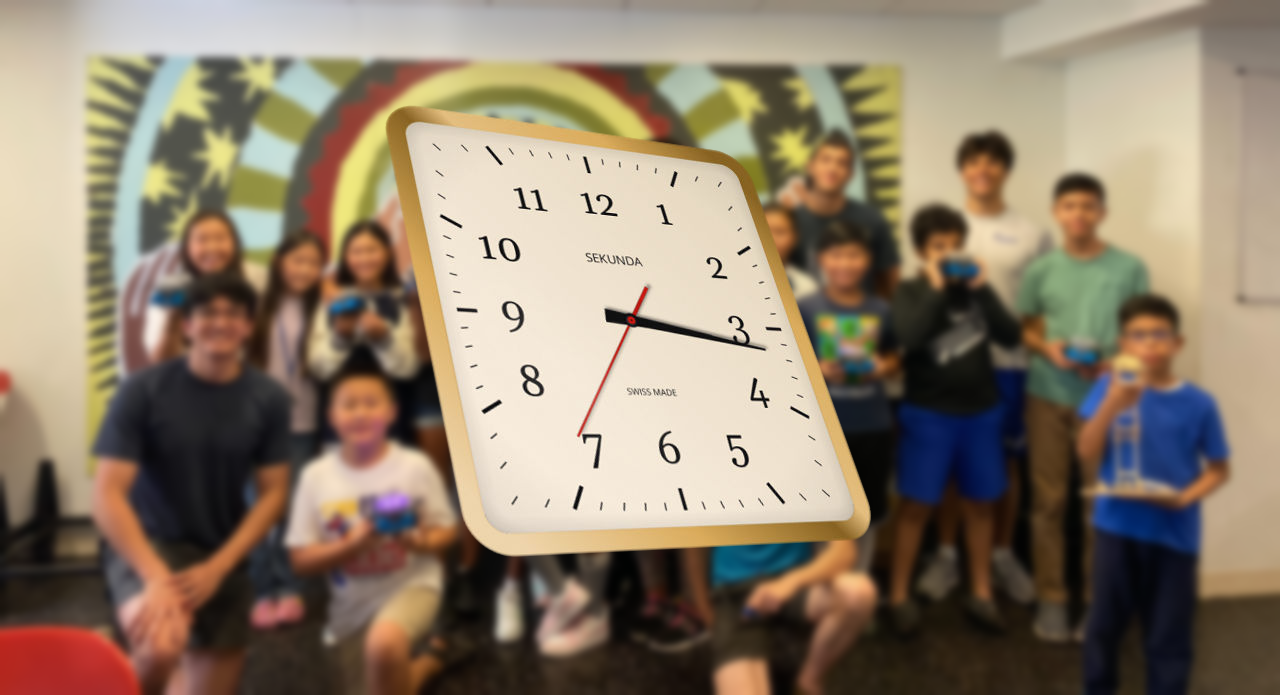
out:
3 h 16 min 36 s
